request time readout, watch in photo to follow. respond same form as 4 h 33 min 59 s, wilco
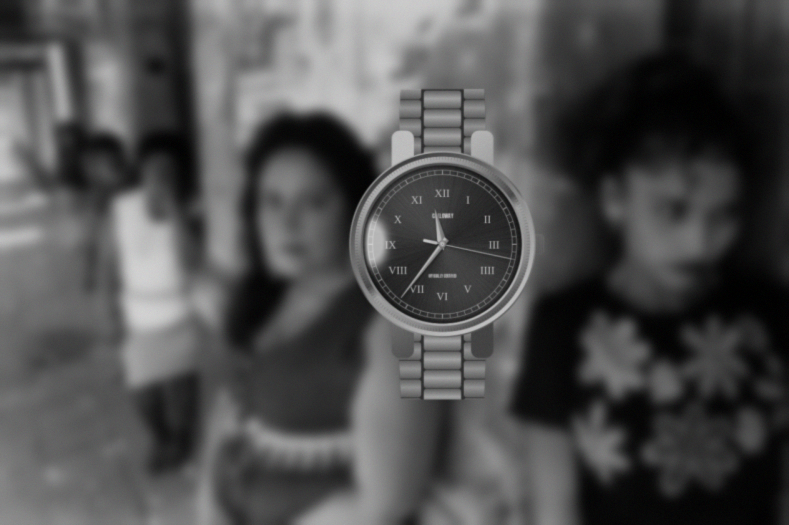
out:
11 h 36 min 17 s
